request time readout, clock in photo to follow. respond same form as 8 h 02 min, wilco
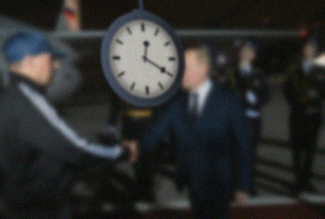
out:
12 h 20 min
